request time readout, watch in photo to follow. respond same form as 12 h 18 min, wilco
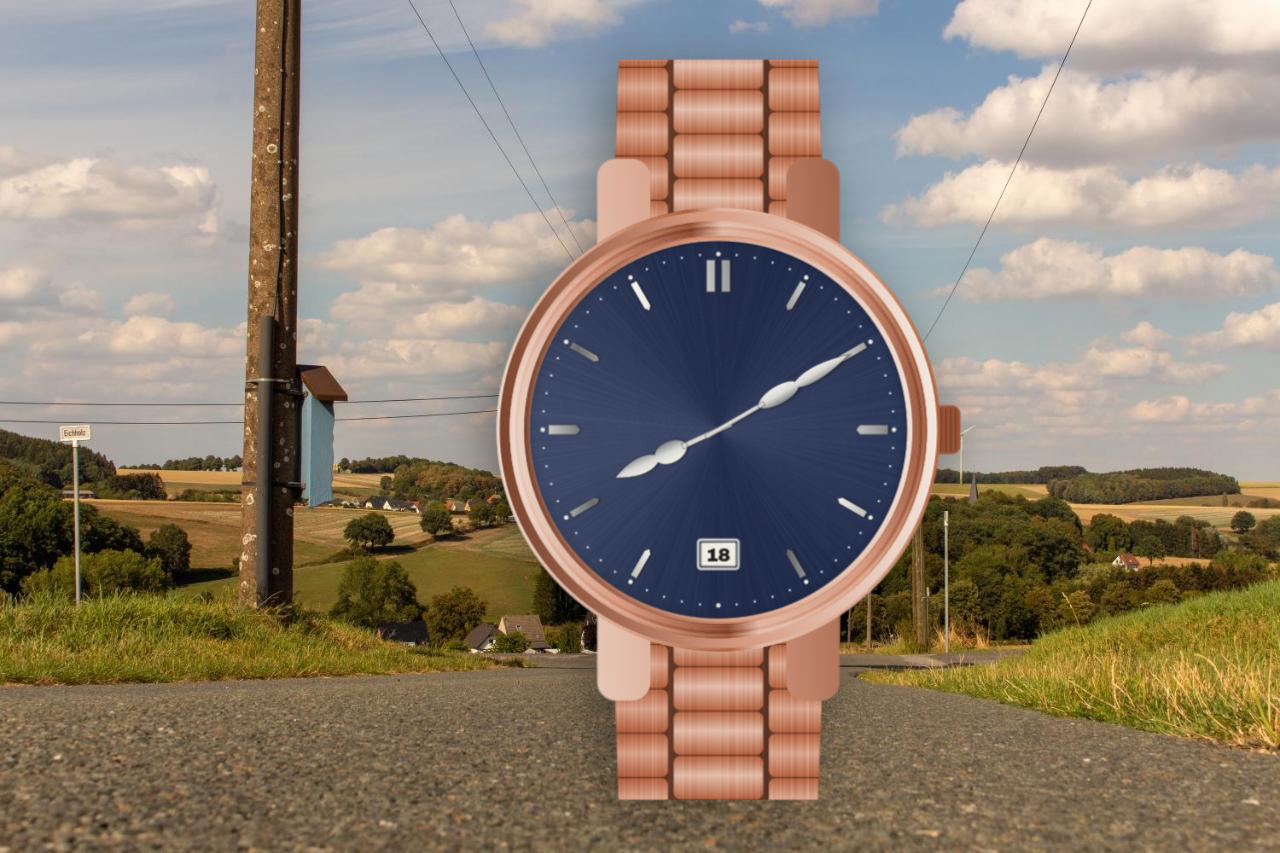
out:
8 h 10 min
